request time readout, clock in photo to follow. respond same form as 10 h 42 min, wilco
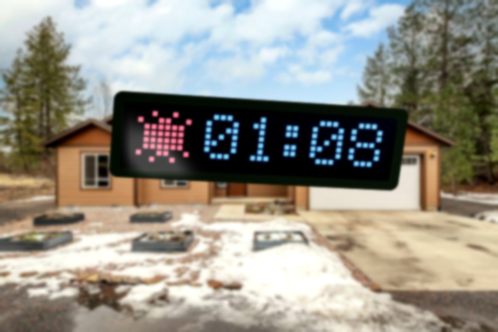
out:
1 h 08 min
